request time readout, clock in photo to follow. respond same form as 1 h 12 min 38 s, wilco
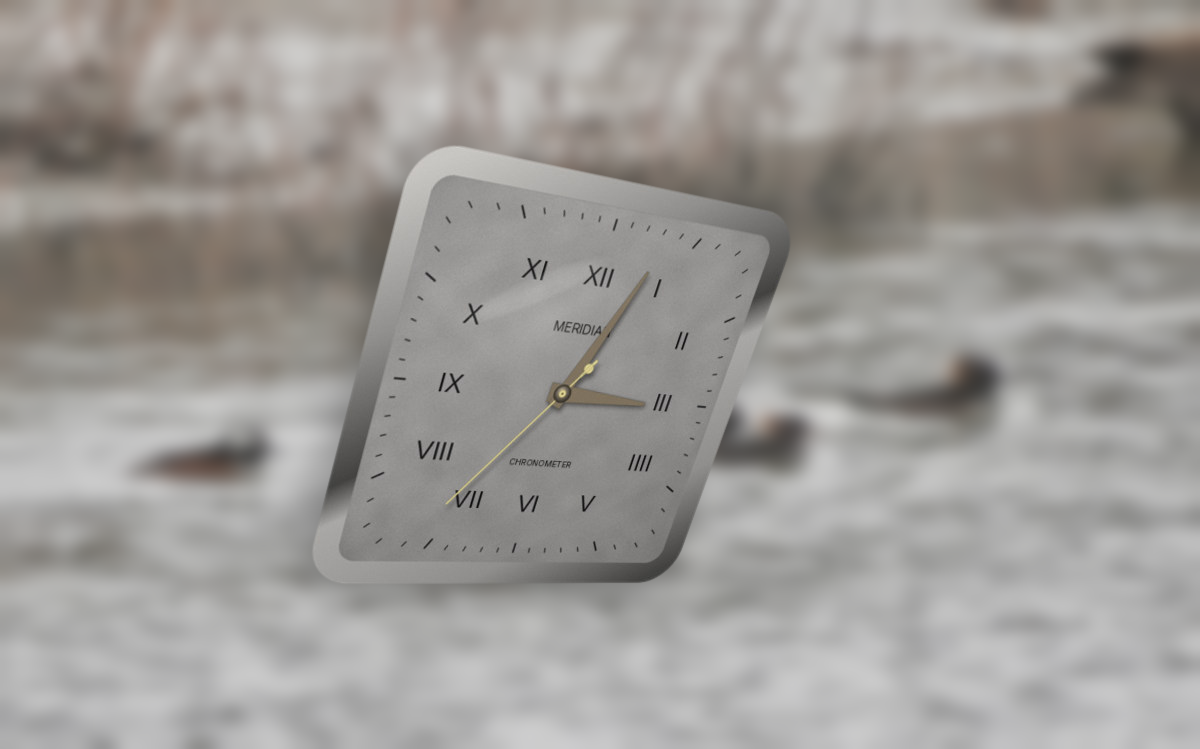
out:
3 h 03 min 36 s
